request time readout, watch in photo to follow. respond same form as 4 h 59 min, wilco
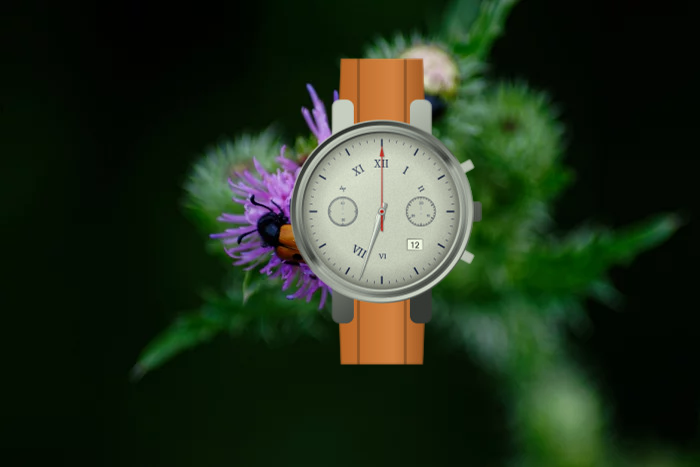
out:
6 h 33 min
